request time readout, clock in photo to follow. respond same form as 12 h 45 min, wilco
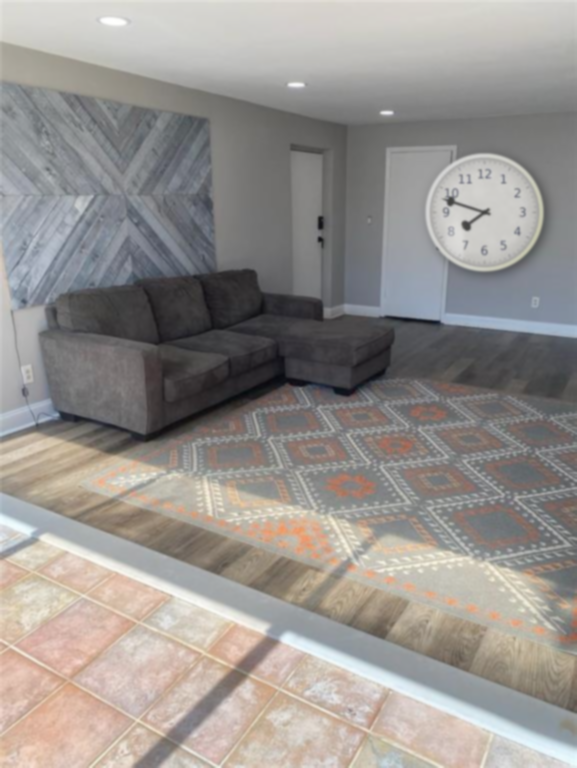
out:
7 h 48 min
